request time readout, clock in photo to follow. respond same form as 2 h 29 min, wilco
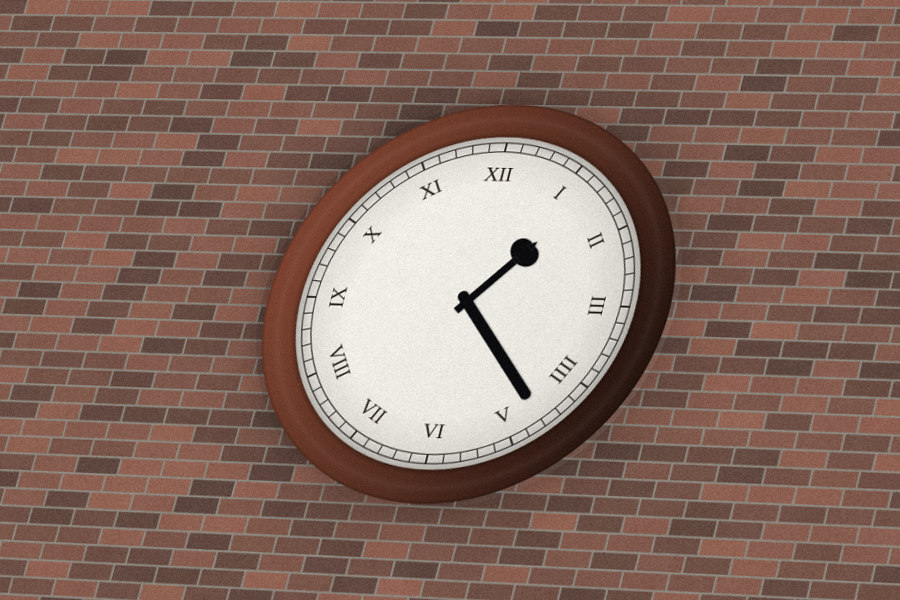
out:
1 h 23 min
